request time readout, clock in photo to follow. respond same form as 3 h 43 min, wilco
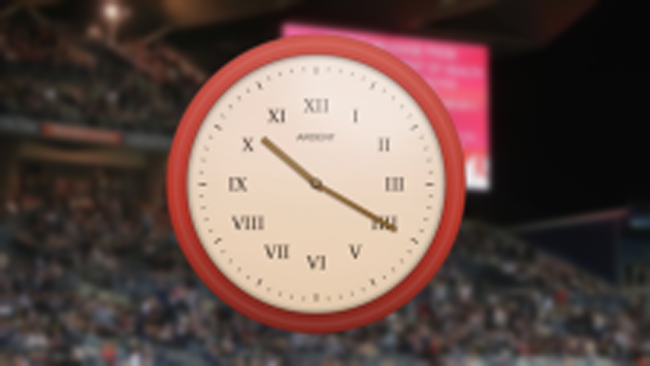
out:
10 h 20 min
